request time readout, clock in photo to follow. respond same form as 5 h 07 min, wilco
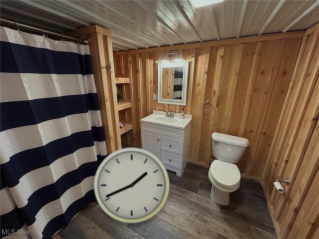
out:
1 h 41 min
